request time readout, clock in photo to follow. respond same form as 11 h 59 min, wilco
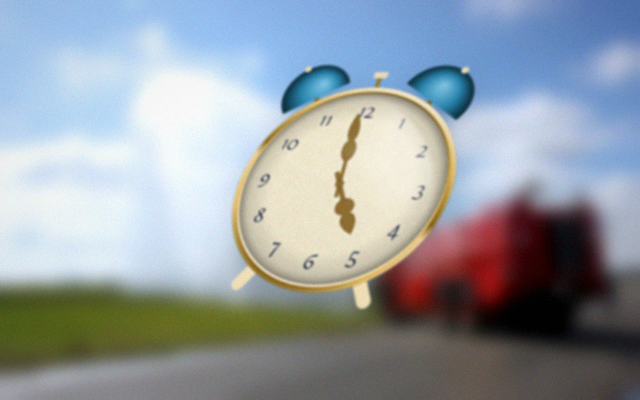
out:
4 h 59 min
